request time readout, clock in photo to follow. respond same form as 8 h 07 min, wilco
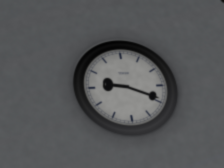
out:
9 h 19 min
